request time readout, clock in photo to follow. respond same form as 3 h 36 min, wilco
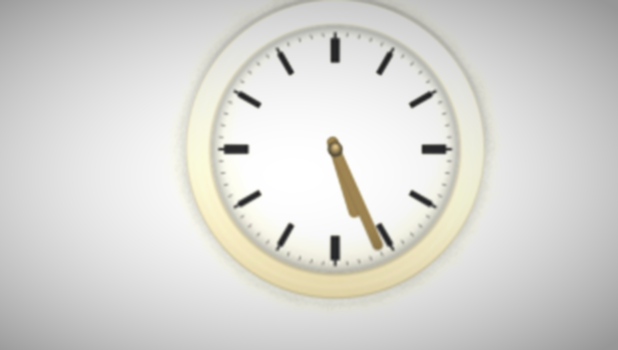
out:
5 h 26 min
